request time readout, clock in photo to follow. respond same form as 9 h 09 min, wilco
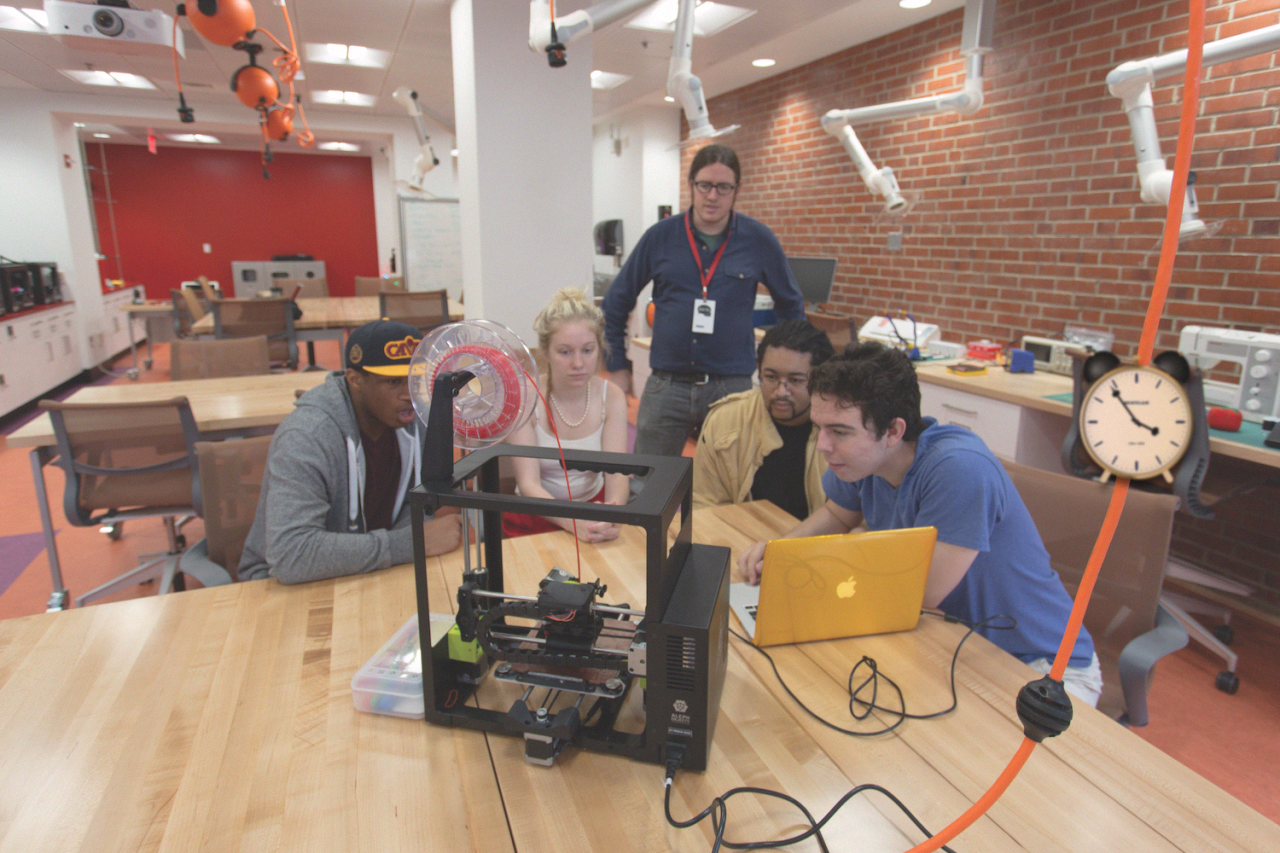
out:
3 h 54 min
